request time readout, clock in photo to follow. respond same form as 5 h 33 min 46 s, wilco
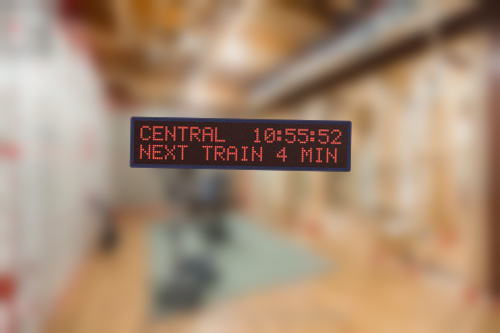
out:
10 h 55 min 52 s
